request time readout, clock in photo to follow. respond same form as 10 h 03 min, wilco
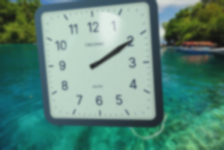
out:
2 h 10 min
